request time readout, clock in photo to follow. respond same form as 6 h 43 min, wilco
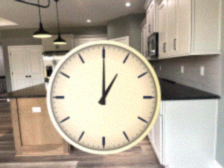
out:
1 h 00 min
